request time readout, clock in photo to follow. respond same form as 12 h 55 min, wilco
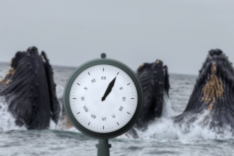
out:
1 h 05 min
